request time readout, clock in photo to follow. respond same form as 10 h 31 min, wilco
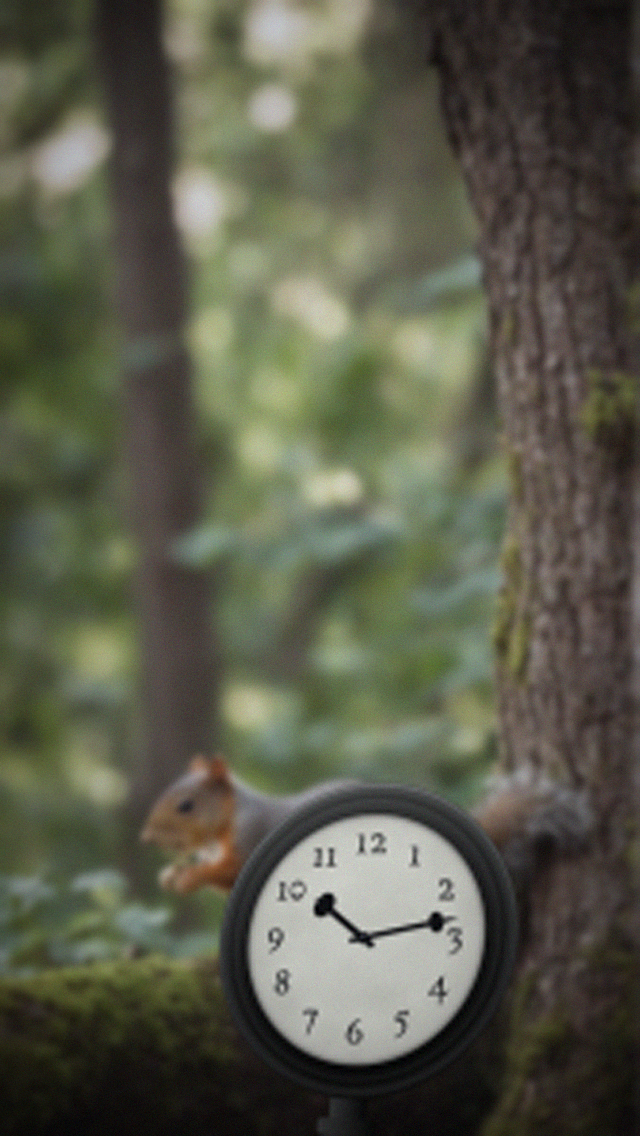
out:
10 h 13 min
